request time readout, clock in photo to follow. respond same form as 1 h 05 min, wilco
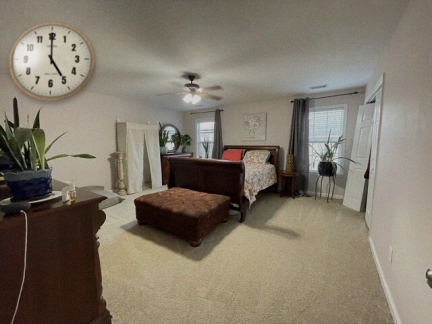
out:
5 h 00 min
